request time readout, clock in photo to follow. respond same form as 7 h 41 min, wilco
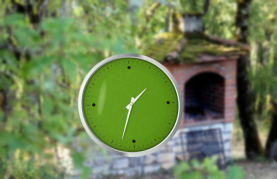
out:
1 h 33 min
